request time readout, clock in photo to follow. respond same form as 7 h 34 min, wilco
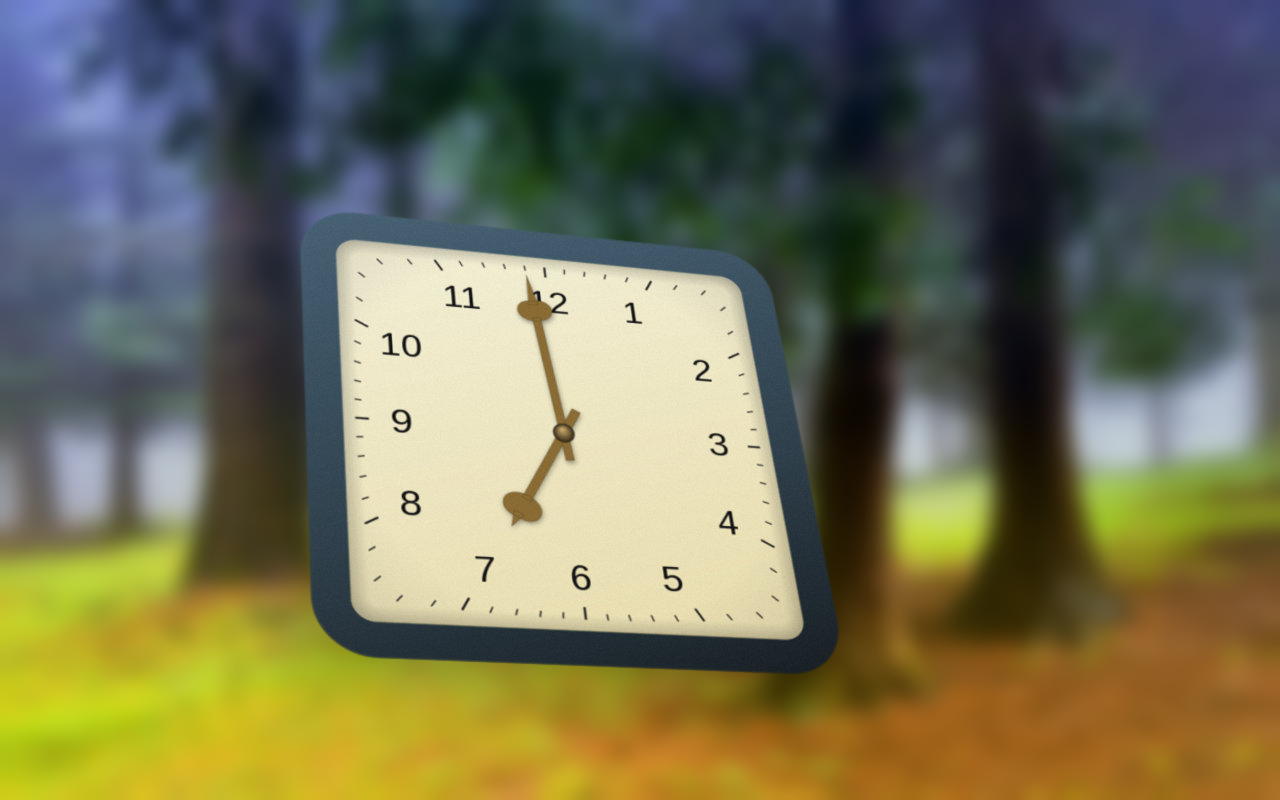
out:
6 h 59 min
